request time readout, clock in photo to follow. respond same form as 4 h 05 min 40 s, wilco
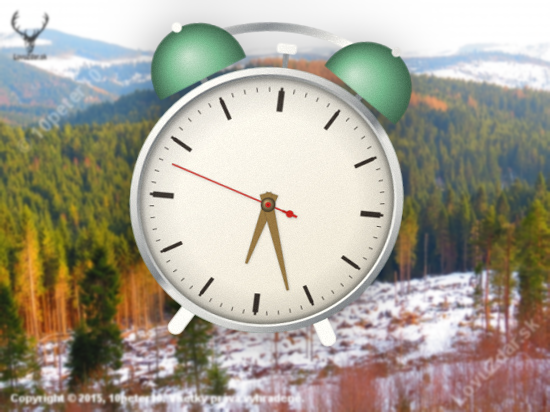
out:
6 h 26 min 48 s
